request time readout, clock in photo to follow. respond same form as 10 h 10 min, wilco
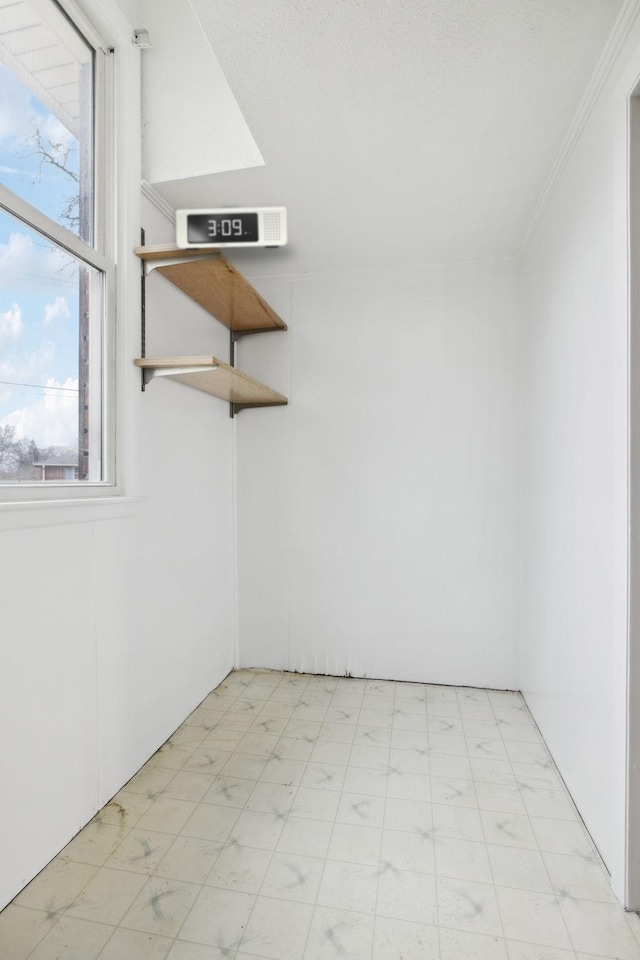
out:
3 h 09 min
